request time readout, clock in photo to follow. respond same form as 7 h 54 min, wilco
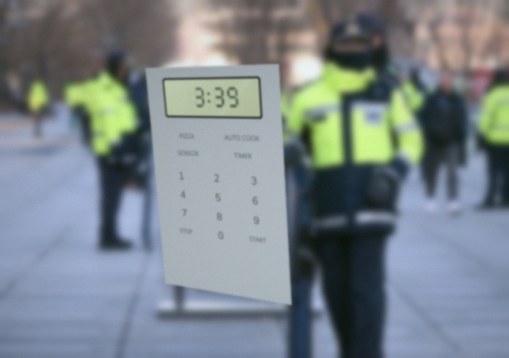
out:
3 h 39 min
